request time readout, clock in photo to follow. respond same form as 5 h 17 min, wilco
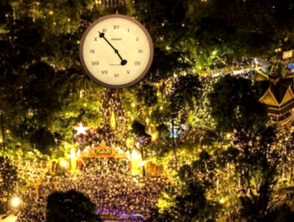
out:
4 h 53 min
